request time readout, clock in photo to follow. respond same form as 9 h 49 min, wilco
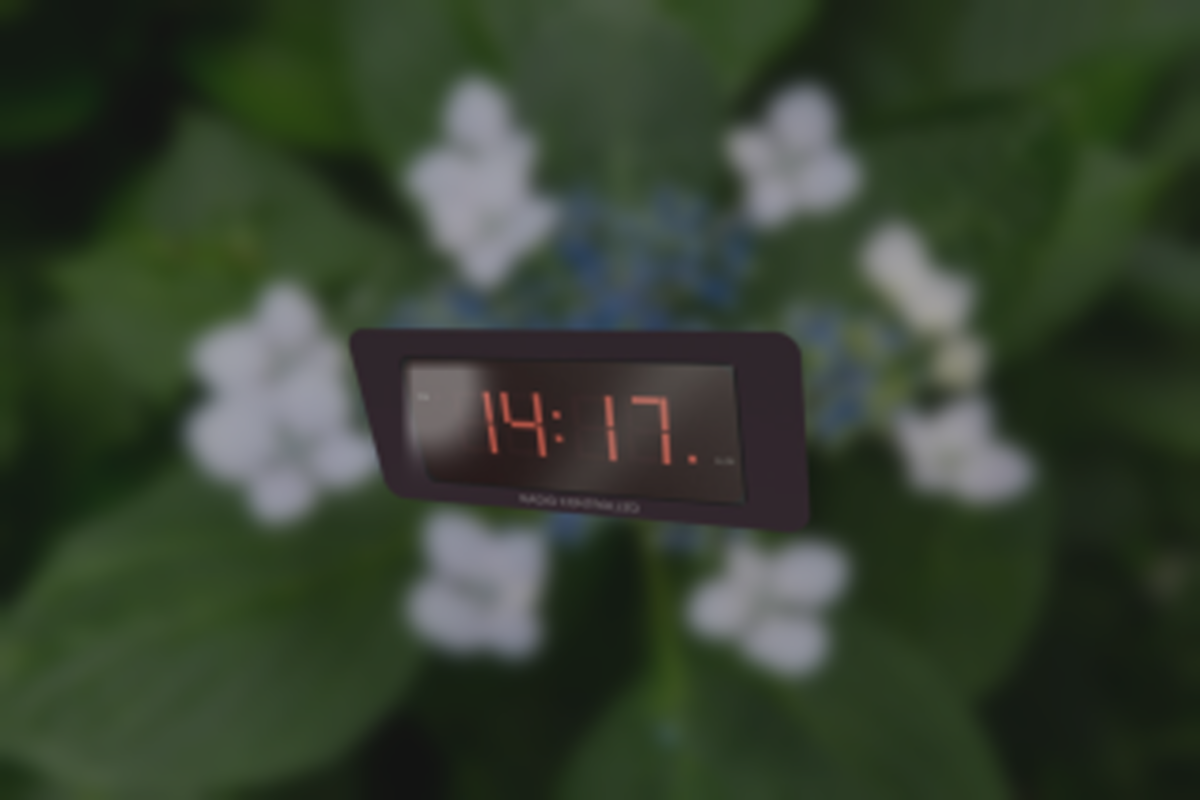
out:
14 h 17 min
